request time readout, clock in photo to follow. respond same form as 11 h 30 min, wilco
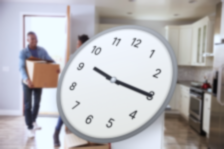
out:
9 h 15 min
